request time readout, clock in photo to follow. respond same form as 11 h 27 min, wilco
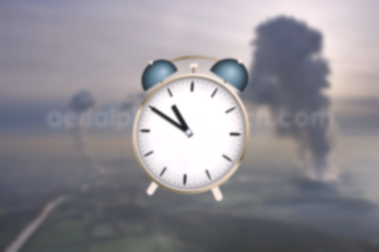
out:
10 h 50 min
